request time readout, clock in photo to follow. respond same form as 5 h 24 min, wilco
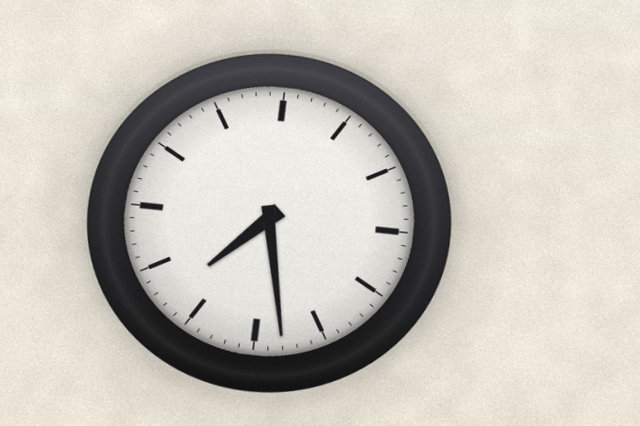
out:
7 h 28 min
